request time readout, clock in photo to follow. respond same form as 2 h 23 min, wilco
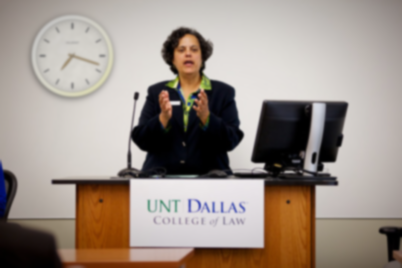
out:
7 h 18 min
